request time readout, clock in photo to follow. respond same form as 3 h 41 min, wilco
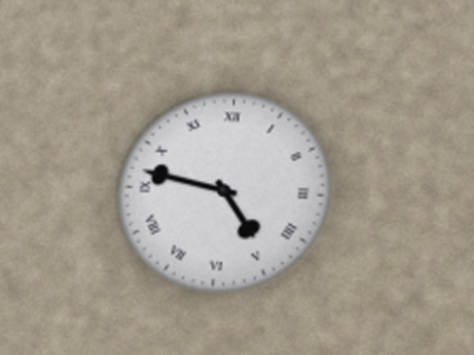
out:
4 h 47 min
